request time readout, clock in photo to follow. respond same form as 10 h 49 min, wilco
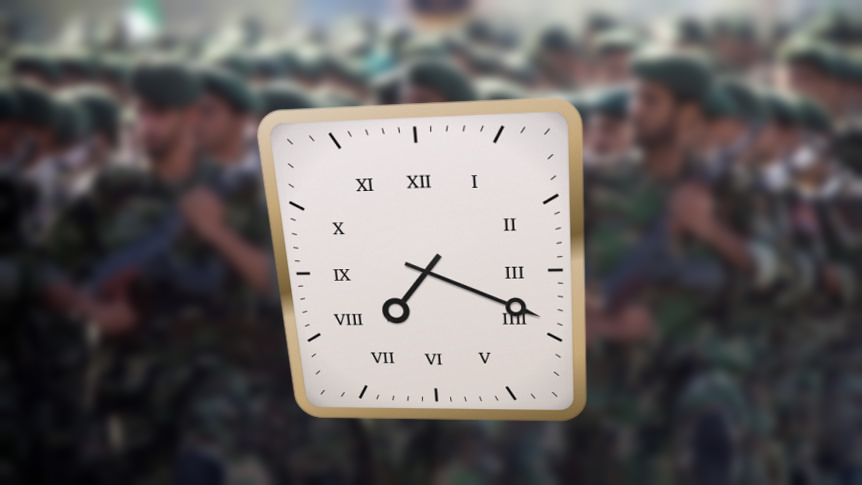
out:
7 h 19 min
